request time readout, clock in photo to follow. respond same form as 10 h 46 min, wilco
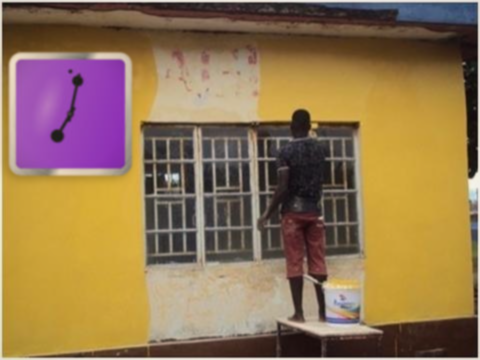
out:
7 h 02 min
